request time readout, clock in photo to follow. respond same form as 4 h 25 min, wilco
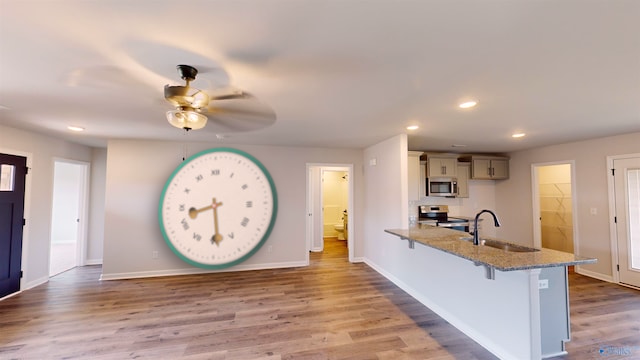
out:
8 h 29 min
